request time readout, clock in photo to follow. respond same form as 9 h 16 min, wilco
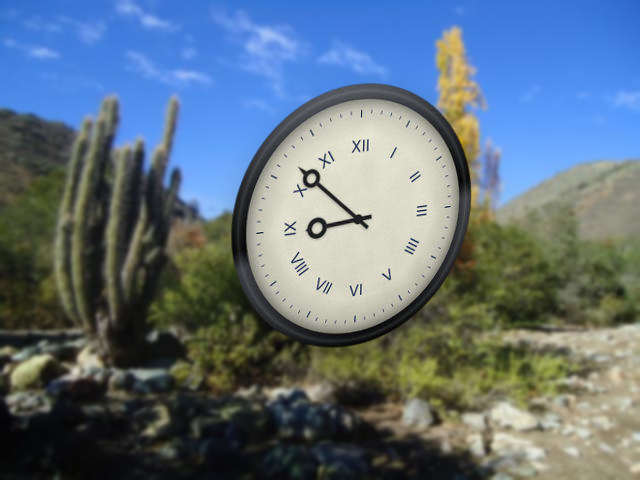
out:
8 h 52 min
